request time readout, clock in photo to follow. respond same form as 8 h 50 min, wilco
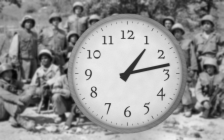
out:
1 h 13 min
